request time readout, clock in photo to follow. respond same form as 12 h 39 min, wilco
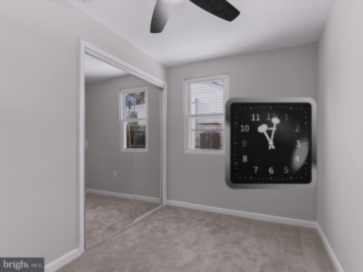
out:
11 h 02 min
